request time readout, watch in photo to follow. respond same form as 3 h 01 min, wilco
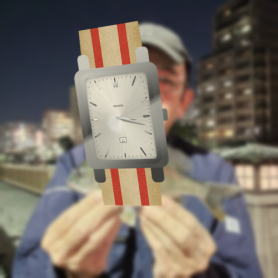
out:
3 h 18 min
